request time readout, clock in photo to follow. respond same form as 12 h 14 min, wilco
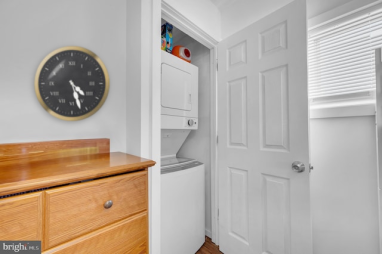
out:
4 h 27 min
